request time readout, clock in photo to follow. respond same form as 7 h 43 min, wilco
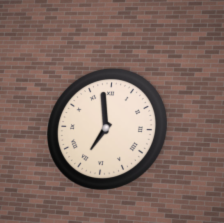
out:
6 h 58 min
